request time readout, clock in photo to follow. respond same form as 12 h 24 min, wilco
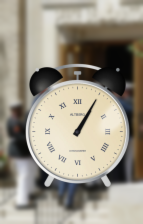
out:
1 h 05 min
